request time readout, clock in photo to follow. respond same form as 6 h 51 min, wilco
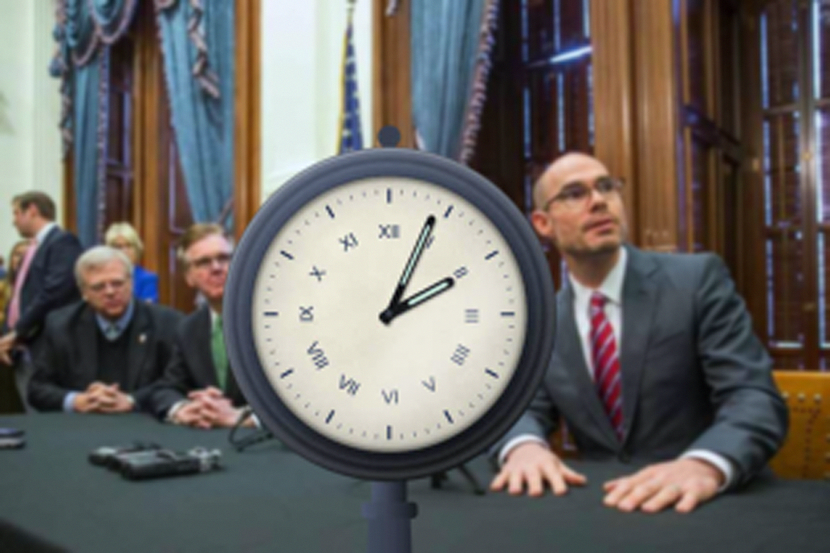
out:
2 h 04 min
